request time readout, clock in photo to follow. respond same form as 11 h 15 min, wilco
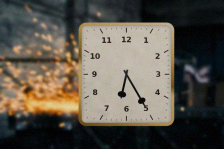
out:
6 h 25 min
